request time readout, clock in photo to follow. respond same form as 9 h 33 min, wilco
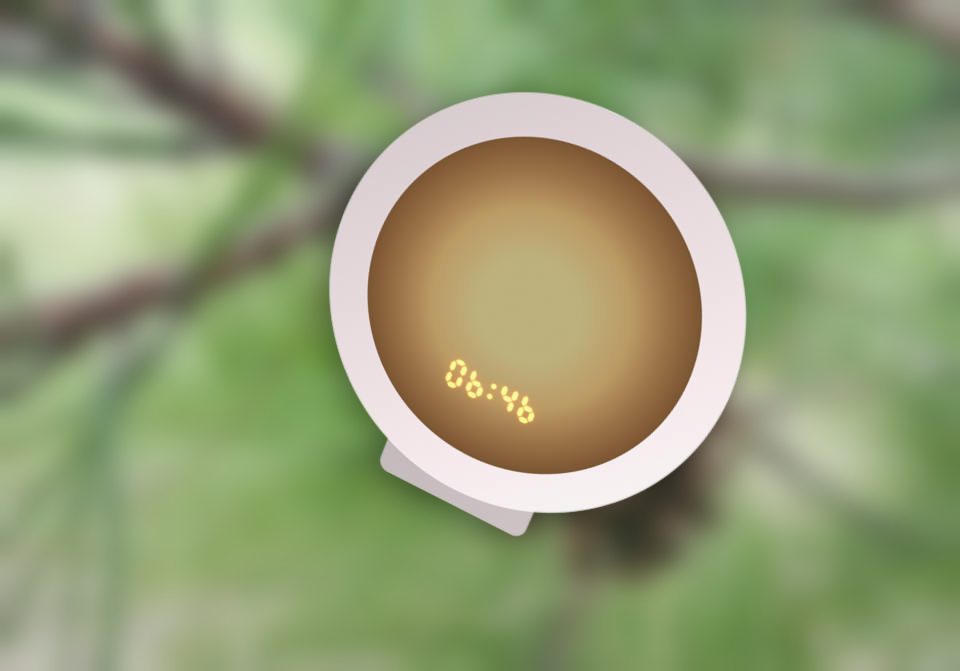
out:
6 h 46 min
